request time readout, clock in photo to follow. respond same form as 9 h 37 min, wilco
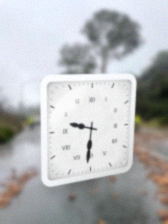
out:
9 h 31 min
